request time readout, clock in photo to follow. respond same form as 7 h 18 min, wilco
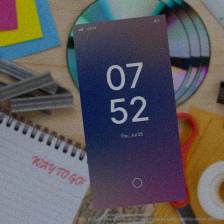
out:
7 h 52 min
